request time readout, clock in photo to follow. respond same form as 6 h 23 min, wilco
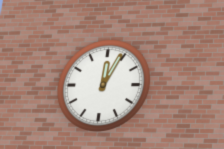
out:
12 h 04 min
